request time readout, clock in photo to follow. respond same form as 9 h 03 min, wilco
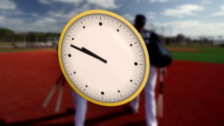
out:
9 h 48 min
